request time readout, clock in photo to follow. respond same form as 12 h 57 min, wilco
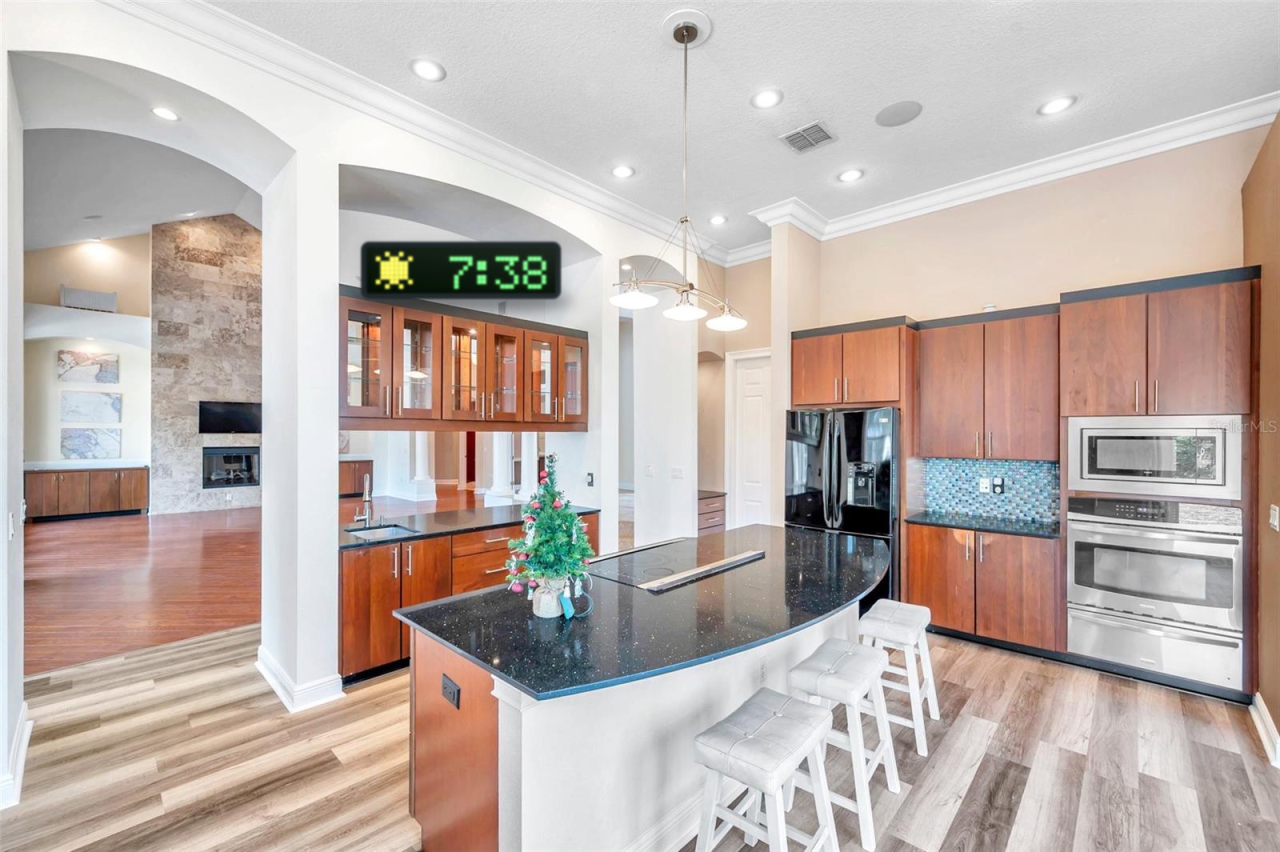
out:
7 h 38 min
